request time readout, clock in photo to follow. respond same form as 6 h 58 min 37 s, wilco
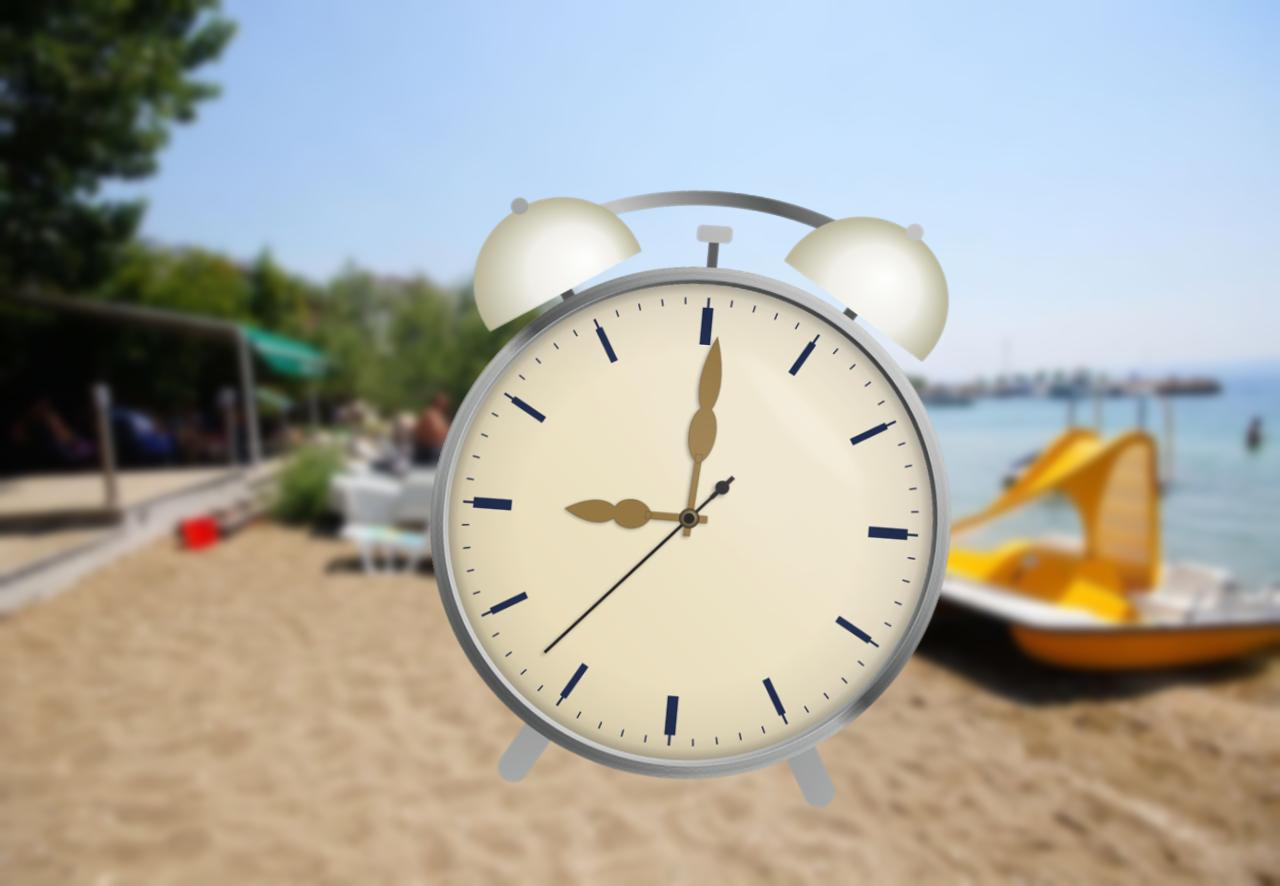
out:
9 h 00 min 37 s
